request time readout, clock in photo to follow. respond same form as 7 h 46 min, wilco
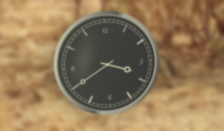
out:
3 h 40 min
